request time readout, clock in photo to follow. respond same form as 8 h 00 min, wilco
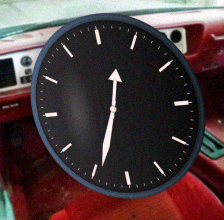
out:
12 h 34 min
